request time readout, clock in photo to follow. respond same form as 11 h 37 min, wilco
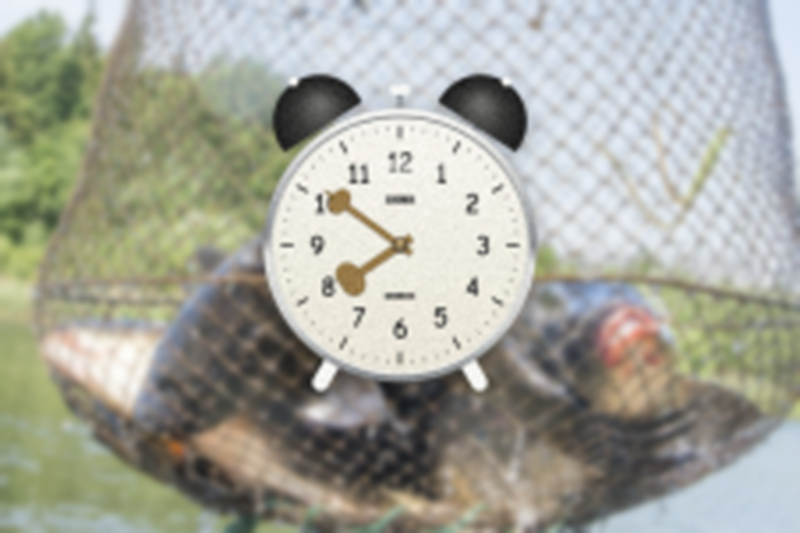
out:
7 h 51 min
